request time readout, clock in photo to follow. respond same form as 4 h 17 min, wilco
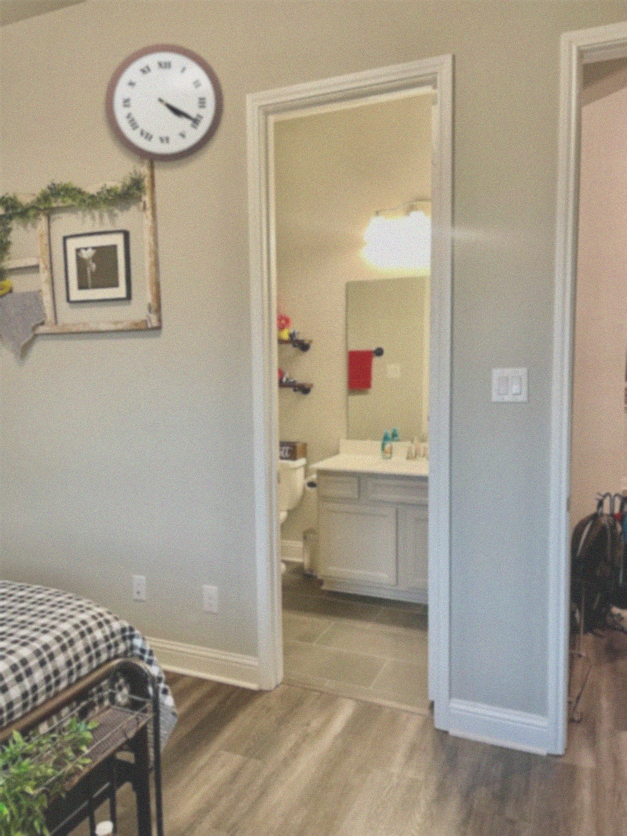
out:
4 h 20 min
